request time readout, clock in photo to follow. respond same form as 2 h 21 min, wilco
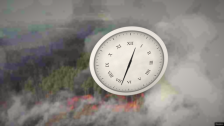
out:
12 h 33 min
